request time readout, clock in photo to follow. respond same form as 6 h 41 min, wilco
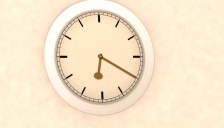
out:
6 h 20 min
